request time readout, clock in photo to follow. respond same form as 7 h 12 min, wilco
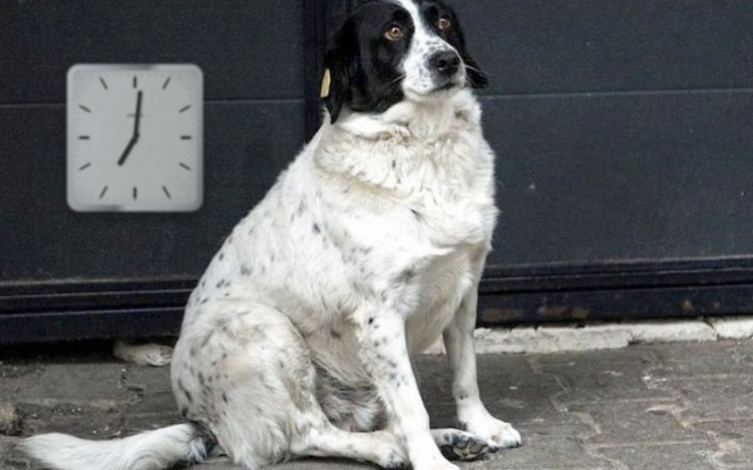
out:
7 h 01 min
